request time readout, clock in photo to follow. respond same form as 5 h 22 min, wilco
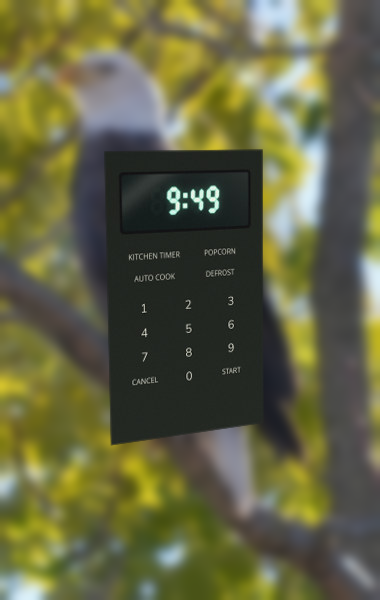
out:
9 h 49 min
